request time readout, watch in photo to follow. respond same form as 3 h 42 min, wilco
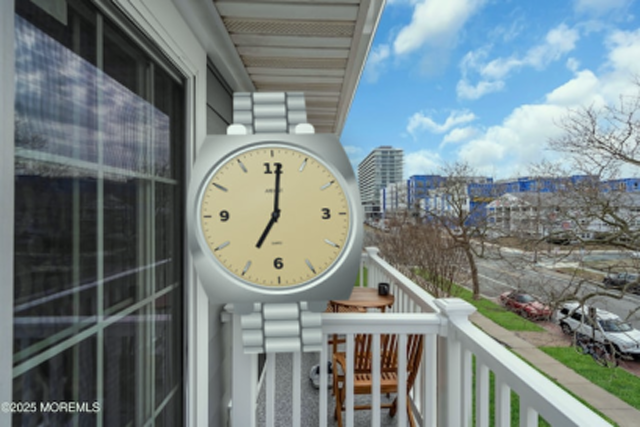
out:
7 h 01 min
